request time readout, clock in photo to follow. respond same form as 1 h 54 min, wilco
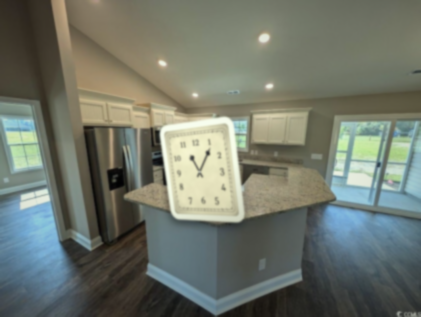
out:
11 h 06 min
